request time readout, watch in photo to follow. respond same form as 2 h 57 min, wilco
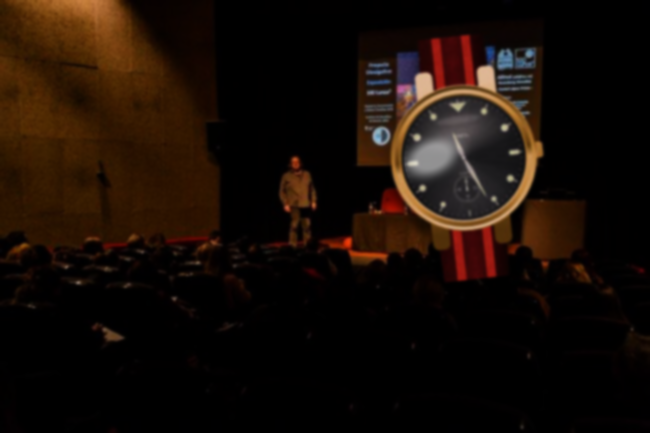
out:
11 h 26 min
